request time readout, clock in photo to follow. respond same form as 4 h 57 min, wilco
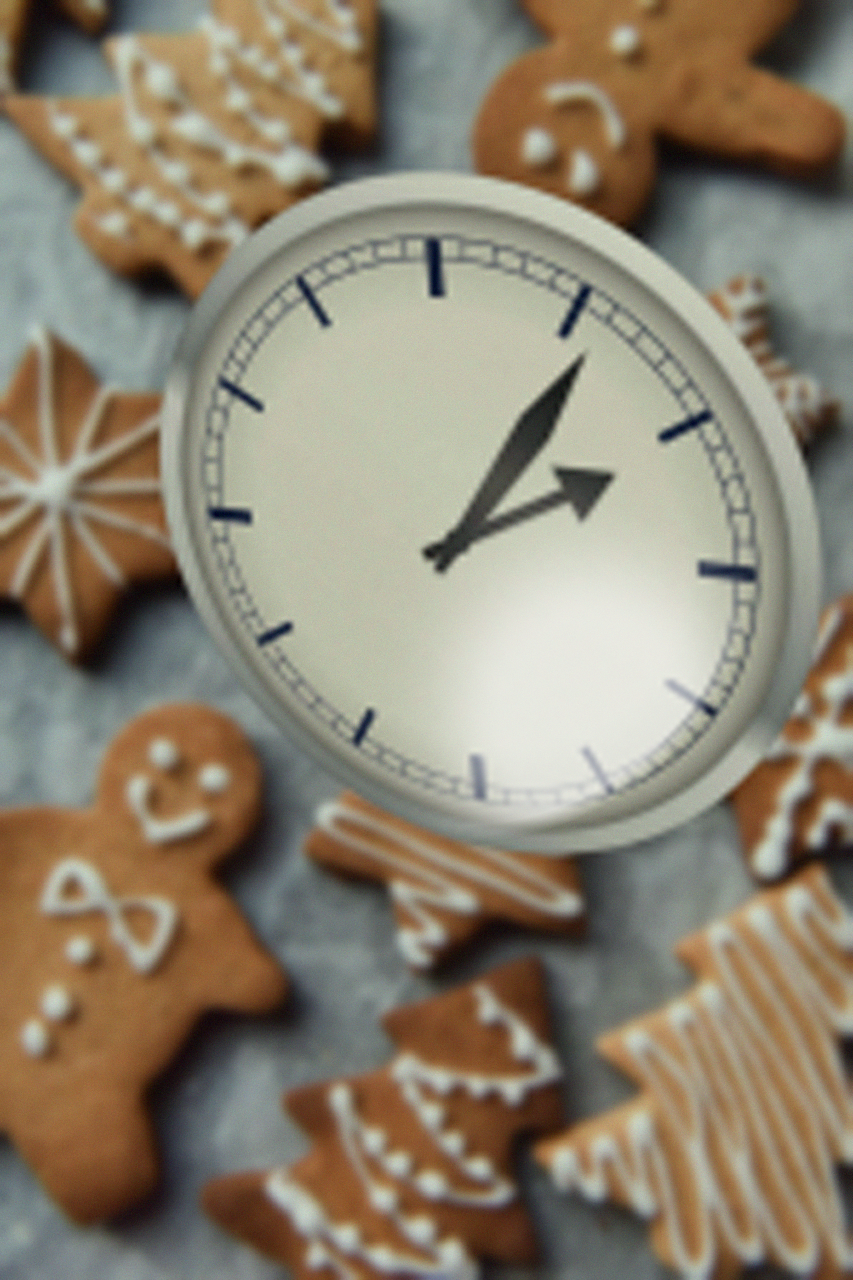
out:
2 h 06 min
